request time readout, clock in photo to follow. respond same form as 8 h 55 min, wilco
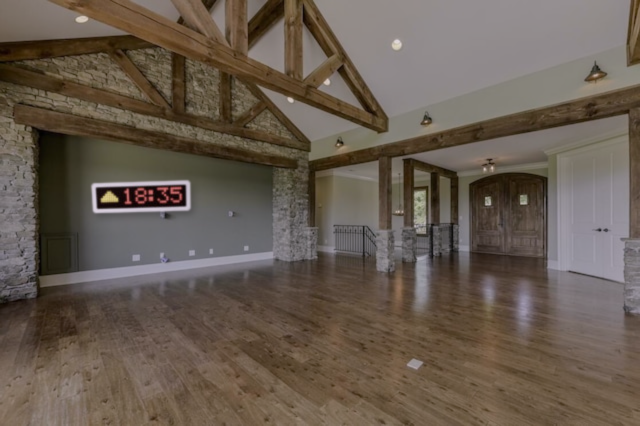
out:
18 h 35 min
